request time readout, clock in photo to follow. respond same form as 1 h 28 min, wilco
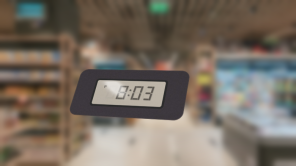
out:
8 h 03 min
